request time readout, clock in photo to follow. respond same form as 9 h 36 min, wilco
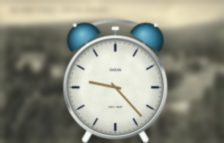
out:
9 h 23 min
